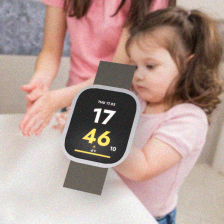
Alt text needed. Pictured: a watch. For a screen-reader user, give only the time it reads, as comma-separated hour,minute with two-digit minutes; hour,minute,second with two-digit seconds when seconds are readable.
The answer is 17,46
